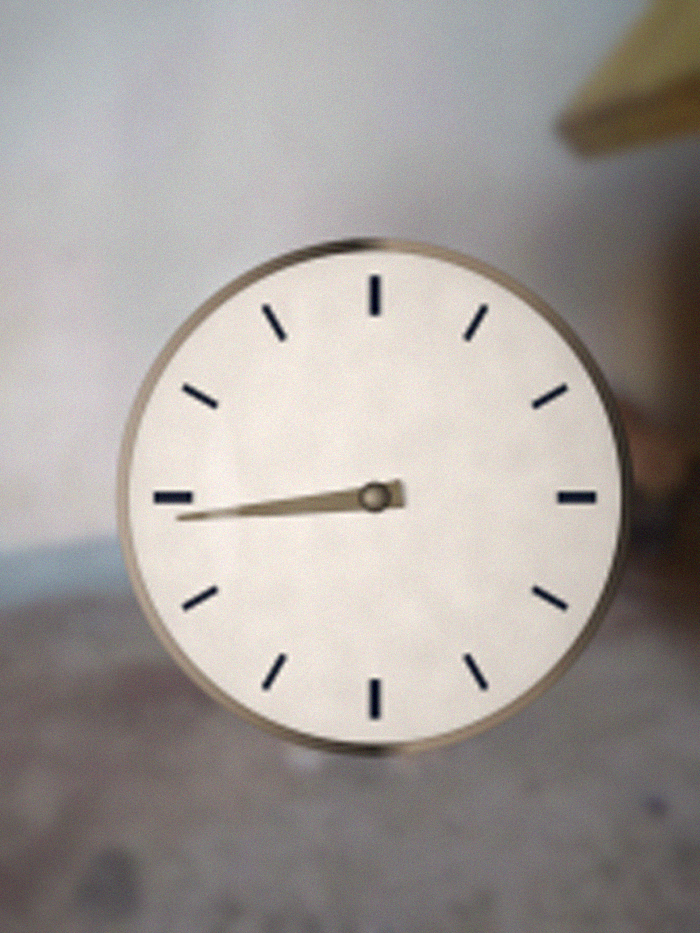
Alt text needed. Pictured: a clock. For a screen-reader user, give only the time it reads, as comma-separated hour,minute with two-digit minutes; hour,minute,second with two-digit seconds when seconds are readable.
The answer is 8,44
